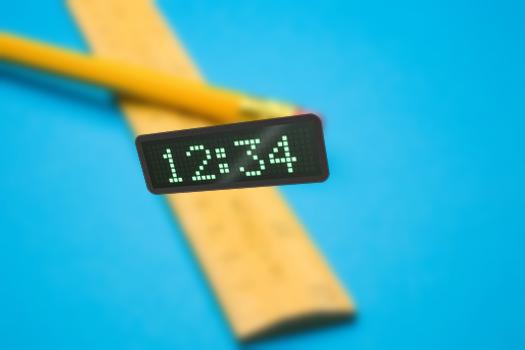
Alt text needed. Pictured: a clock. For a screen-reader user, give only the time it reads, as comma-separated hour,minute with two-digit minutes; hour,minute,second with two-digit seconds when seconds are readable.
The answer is 12,34
